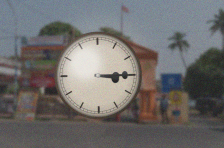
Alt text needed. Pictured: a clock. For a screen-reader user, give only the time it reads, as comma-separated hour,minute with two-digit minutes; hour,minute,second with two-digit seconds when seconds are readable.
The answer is 3,15
